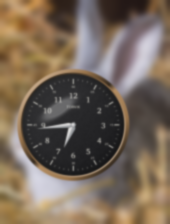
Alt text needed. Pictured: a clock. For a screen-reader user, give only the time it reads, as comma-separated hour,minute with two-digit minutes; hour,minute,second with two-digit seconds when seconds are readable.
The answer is 6,44
